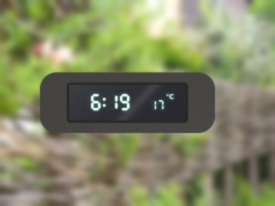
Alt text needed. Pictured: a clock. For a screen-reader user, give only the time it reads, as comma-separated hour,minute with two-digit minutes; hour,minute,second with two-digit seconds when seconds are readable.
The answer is 6,19
